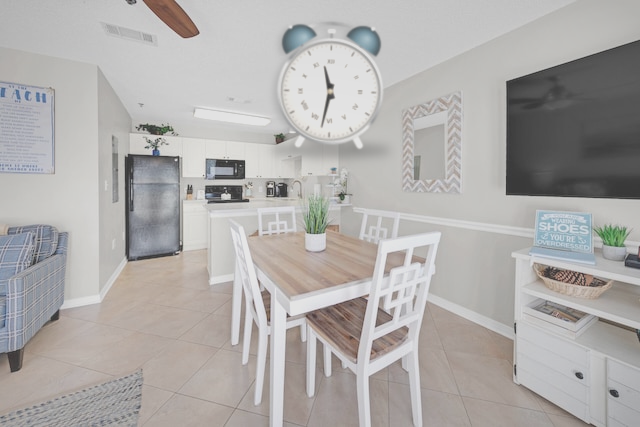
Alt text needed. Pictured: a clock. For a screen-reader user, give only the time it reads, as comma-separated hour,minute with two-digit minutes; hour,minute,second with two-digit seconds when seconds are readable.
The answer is 11,32
